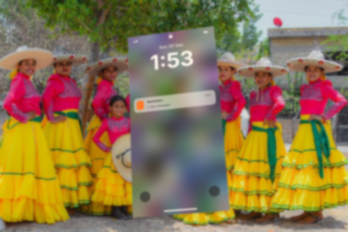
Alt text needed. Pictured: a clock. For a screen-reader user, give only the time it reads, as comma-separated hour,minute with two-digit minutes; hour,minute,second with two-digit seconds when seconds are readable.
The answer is 1,53
